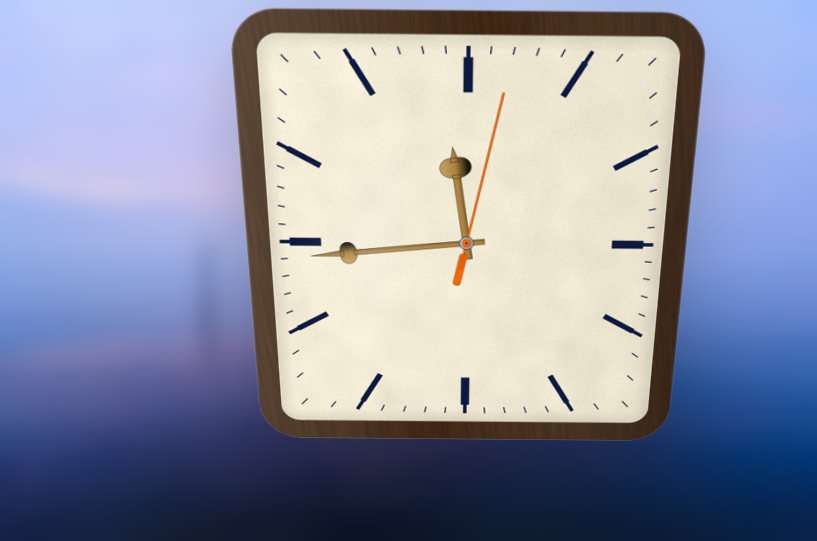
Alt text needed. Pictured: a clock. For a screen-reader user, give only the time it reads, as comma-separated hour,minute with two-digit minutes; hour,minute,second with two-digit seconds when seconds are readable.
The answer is 11,44,02
